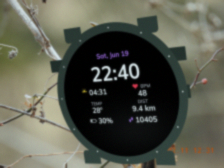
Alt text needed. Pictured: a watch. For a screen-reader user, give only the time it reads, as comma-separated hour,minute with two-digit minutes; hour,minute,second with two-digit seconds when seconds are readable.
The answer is 22,40
